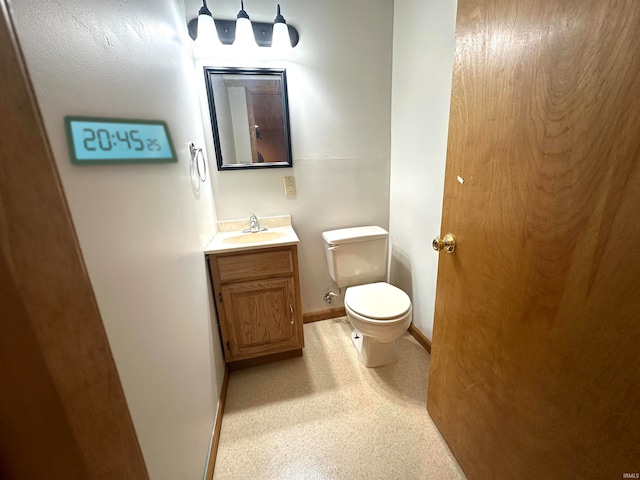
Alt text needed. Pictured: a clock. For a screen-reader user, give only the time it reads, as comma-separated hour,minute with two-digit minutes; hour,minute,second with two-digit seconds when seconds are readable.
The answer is 20,45,25
